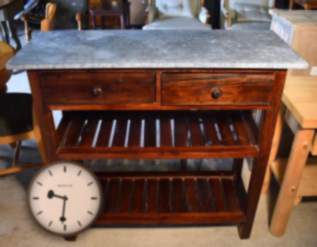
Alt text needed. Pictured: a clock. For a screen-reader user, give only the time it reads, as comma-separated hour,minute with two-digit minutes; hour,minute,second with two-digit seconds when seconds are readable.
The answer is 9,31
